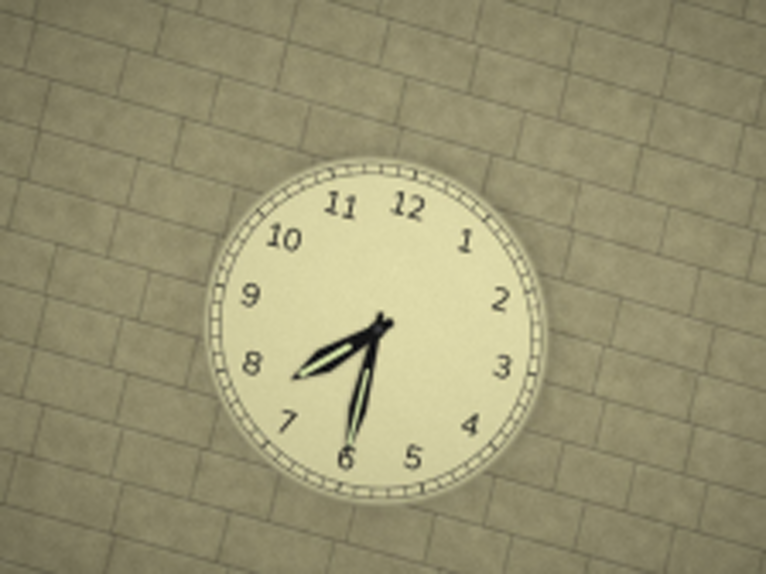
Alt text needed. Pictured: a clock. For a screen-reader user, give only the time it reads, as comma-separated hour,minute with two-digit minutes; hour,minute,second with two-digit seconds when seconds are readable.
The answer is 7,30
